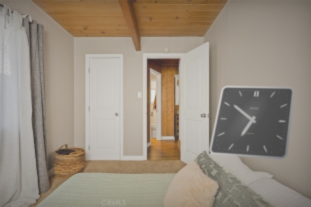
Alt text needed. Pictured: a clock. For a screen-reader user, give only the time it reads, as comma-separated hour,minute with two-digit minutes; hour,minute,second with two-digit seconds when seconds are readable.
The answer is 6,51
